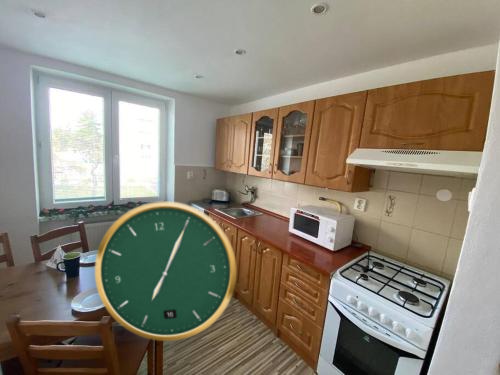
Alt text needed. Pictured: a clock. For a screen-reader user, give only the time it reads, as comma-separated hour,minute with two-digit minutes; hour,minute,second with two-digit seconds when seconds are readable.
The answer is 7,05
